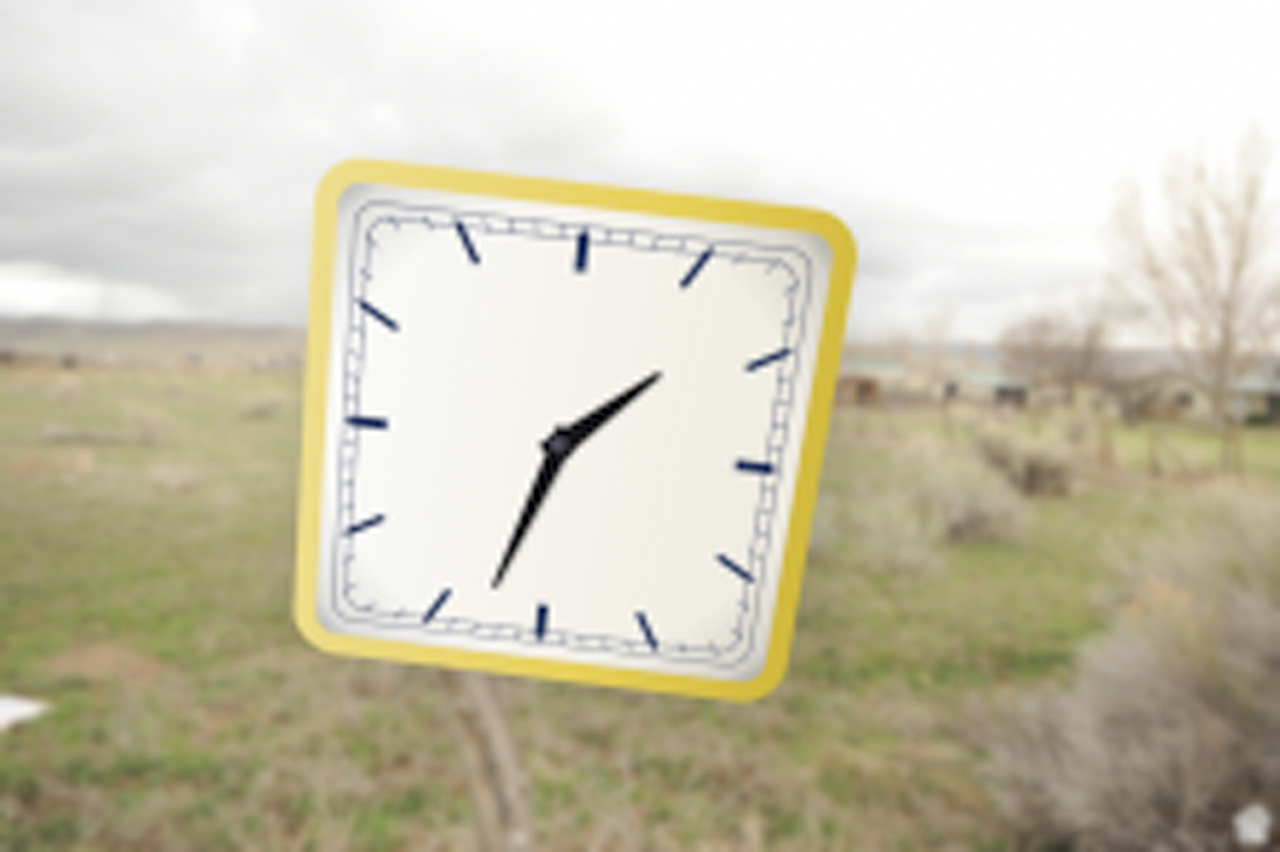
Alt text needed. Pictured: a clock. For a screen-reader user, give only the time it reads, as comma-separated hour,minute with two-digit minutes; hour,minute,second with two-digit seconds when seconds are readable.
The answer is 1,33
